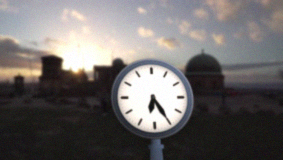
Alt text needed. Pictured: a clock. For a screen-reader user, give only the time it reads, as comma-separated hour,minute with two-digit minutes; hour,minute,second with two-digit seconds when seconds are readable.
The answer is 6,25
